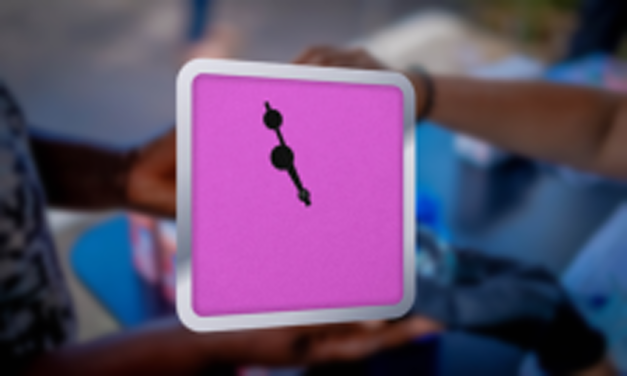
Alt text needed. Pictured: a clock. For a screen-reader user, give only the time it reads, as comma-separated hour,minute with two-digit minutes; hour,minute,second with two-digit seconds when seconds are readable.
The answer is 10,56
